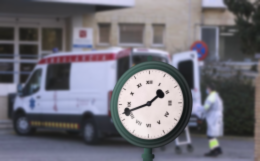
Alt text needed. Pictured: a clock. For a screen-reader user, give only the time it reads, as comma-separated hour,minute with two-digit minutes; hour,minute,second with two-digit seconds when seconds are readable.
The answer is 1,42
